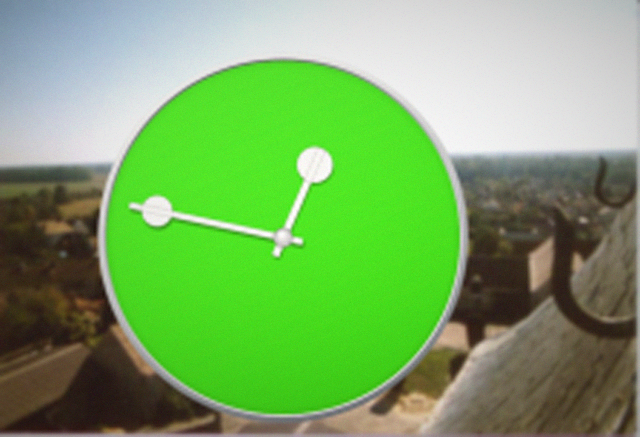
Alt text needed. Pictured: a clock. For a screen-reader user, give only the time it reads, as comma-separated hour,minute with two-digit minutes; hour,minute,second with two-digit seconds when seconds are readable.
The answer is 12,47
